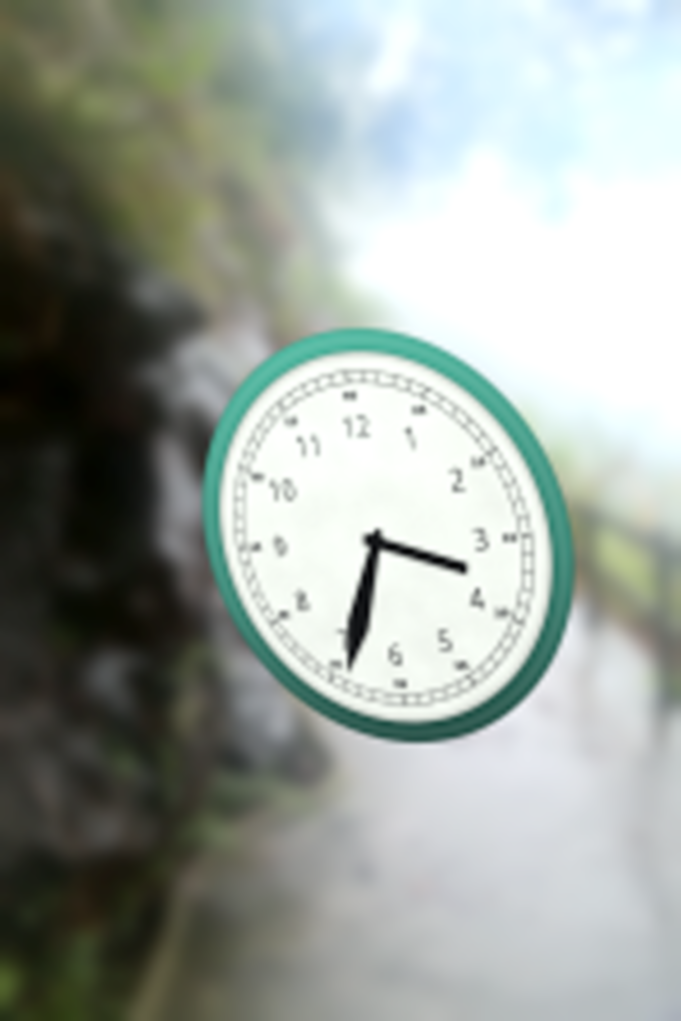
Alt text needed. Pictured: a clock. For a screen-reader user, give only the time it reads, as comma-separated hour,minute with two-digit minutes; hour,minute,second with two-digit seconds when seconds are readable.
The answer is 3,34
